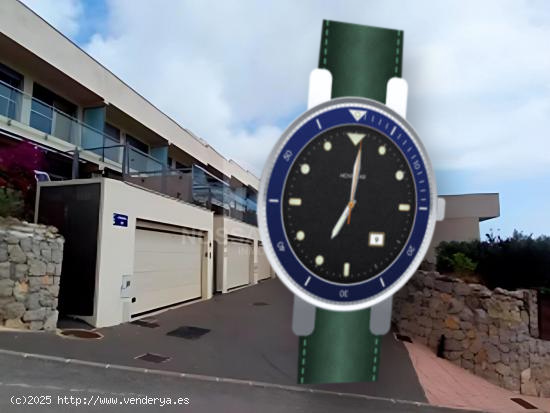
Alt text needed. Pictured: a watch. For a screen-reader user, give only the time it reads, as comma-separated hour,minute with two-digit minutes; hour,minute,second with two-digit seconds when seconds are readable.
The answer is 7,01,01
